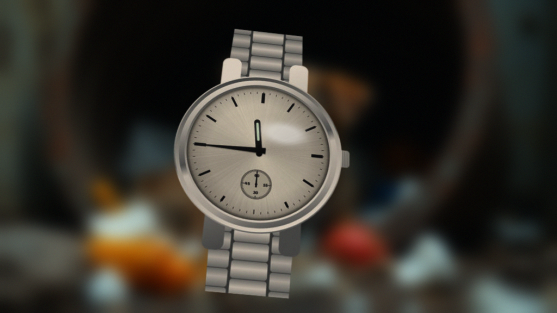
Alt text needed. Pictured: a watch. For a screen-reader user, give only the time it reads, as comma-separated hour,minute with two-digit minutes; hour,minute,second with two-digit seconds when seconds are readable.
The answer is 11,45
